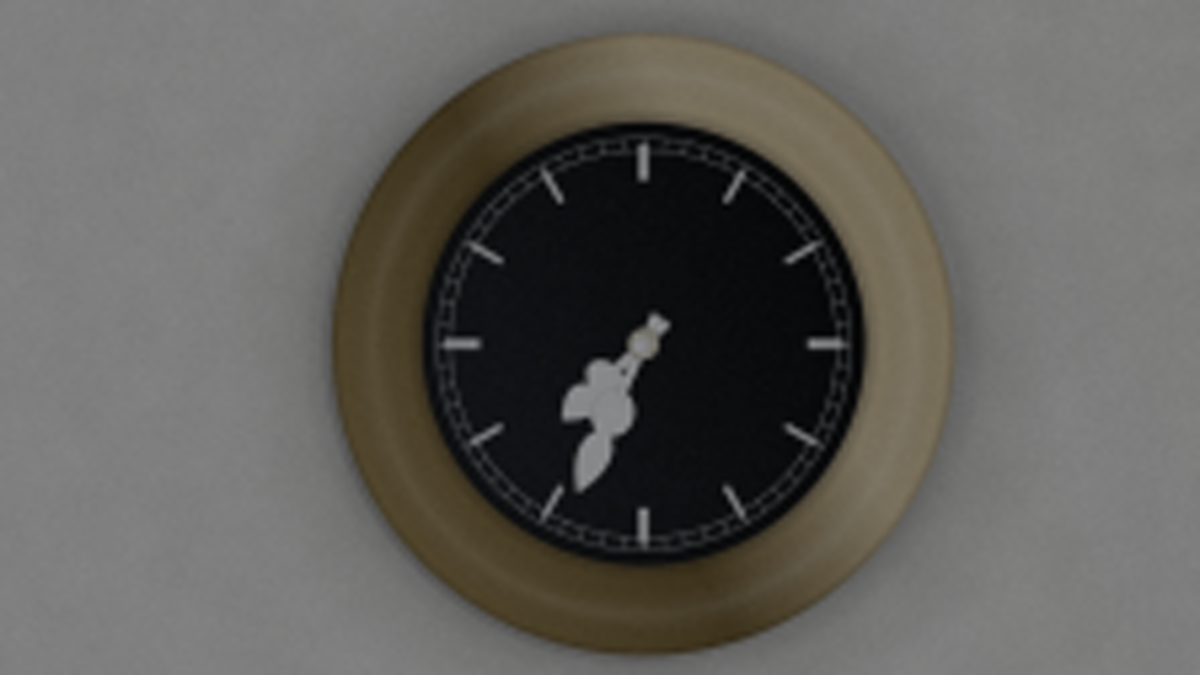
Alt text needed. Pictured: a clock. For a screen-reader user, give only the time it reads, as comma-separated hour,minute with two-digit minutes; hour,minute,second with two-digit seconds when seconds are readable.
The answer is 7,34
